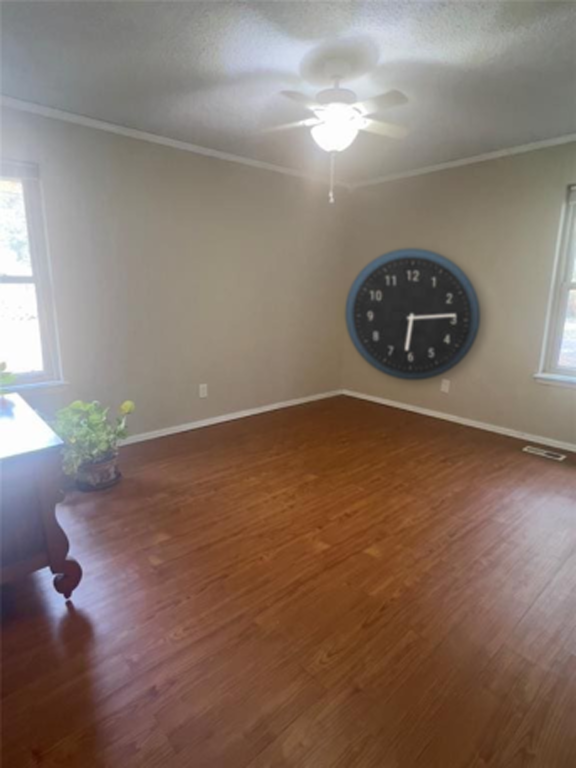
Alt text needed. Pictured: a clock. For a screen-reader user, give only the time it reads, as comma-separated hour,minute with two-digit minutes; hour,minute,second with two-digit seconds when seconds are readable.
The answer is 6,14
